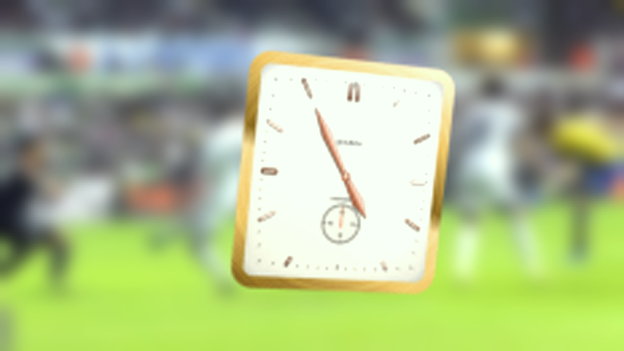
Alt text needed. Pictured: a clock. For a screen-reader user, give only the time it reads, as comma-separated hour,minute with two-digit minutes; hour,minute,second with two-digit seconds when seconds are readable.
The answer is 4,55
